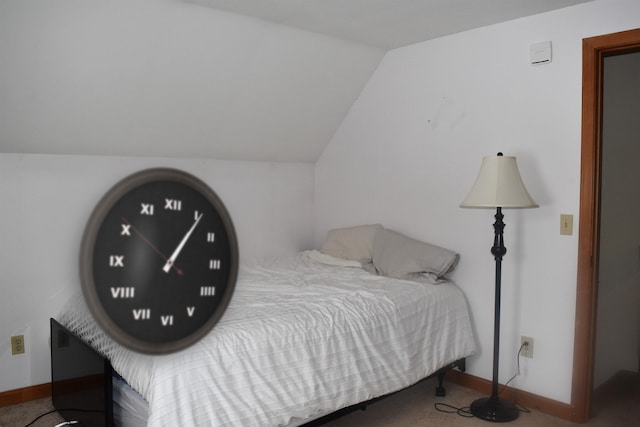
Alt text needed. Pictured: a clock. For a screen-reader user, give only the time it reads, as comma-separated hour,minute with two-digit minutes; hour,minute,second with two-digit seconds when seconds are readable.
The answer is 1,05,51
